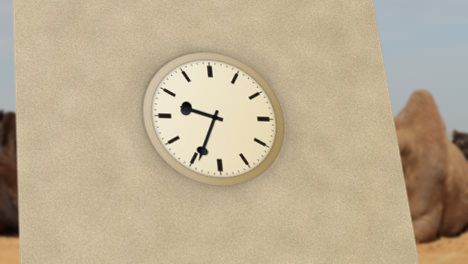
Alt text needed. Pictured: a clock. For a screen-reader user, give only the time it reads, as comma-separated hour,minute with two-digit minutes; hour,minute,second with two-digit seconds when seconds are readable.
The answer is 9,34
